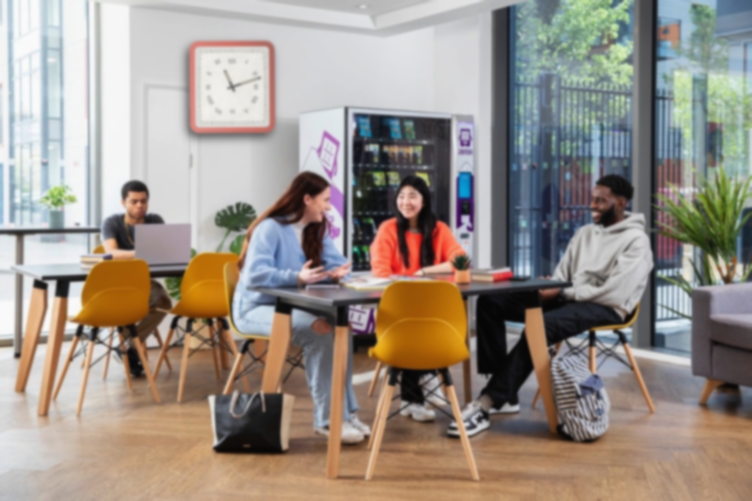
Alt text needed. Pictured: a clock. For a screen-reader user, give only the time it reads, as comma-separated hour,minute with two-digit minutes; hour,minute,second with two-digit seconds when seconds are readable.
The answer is 11,12
